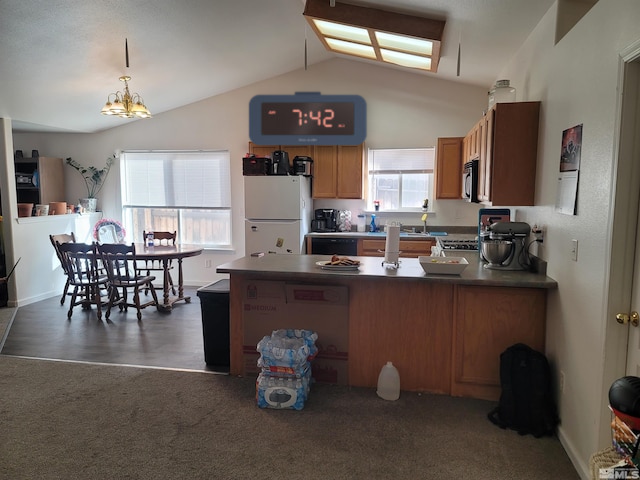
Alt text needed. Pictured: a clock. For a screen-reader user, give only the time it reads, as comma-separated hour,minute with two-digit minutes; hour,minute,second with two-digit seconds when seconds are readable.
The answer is 7,42
